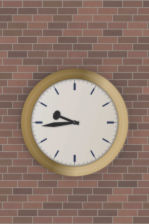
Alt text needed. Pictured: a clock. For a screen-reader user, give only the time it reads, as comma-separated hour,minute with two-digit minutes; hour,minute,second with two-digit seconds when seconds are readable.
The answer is 9,44
